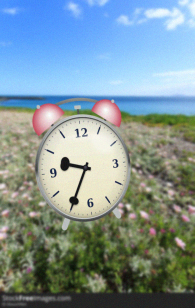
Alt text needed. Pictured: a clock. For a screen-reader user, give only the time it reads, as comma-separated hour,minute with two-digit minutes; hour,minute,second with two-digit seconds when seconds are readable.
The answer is 9,35
